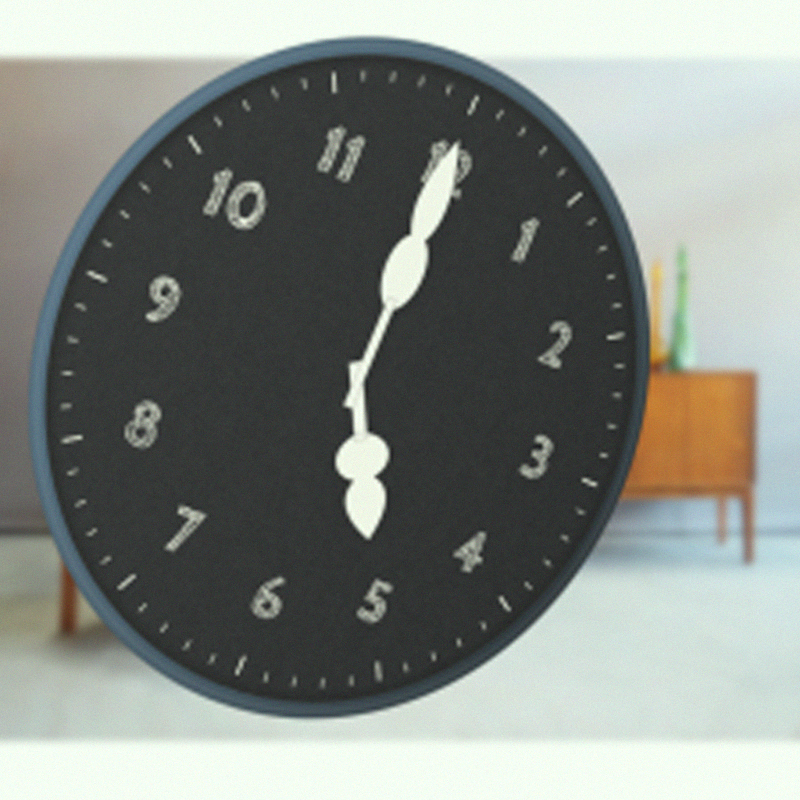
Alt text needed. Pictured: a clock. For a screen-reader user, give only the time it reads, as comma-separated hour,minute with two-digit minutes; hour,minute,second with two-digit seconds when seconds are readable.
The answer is 5,00
